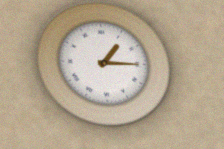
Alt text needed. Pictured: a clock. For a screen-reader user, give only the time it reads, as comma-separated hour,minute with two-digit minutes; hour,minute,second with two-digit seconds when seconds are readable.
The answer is 1,15
